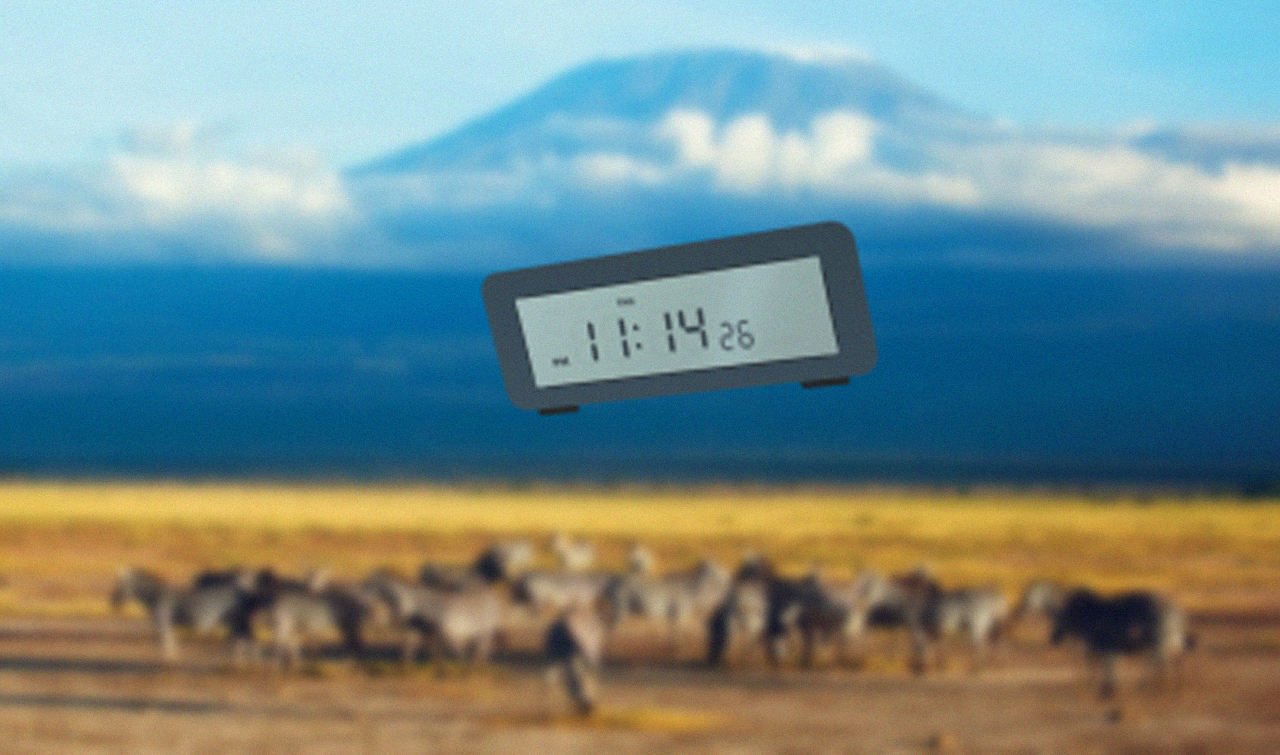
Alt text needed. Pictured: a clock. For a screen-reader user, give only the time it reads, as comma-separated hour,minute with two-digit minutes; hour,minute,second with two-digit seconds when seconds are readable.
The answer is 11,14,26
